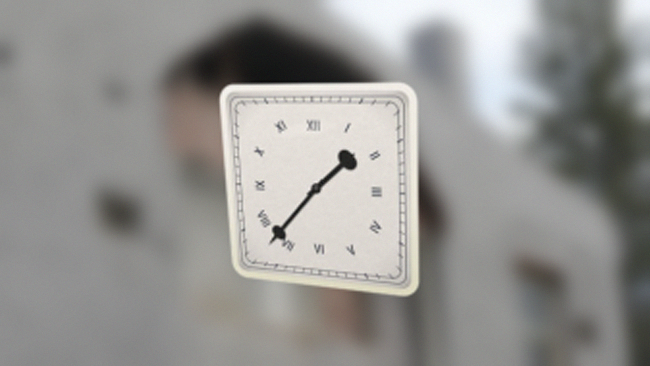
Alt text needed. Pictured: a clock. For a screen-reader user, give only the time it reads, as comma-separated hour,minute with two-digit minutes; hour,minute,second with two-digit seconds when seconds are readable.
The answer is 1,37
